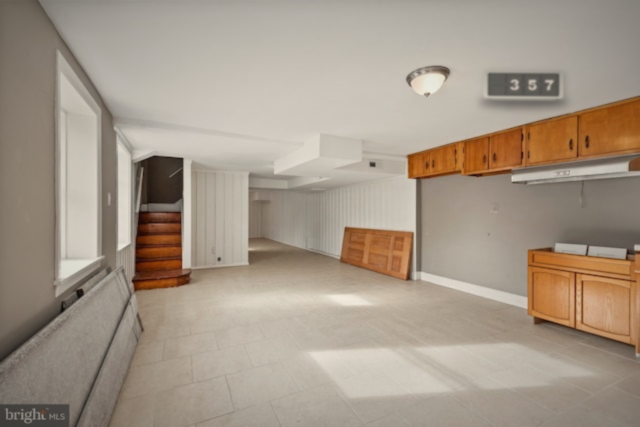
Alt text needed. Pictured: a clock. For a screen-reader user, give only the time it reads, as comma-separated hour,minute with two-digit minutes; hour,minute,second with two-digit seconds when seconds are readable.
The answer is 3,57
